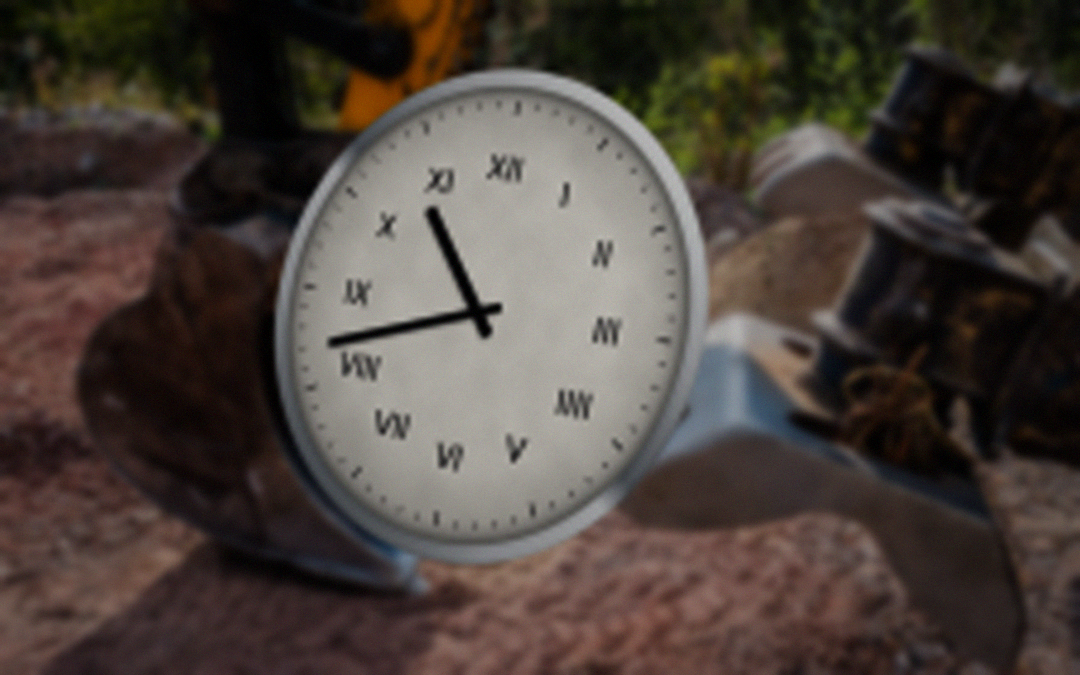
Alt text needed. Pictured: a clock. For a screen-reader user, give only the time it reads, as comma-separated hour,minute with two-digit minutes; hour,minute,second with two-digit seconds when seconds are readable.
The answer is 10,42
